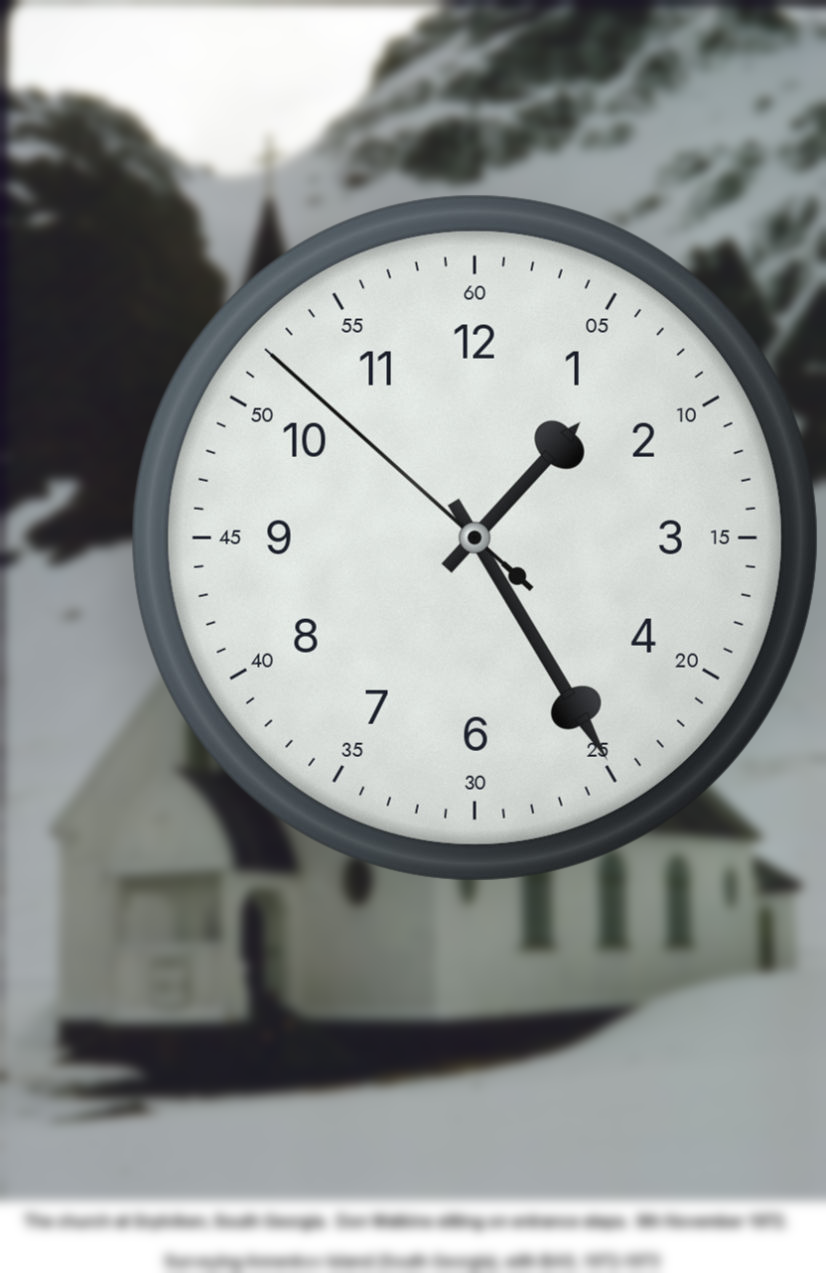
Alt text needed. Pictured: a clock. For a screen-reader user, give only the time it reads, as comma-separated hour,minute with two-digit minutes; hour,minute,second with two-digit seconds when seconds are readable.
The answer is 1,24,52
